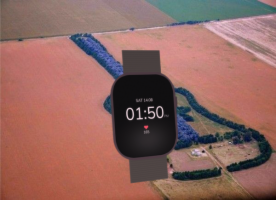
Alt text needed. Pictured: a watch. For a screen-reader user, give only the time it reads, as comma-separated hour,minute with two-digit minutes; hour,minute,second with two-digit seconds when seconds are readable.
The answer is 1,50
